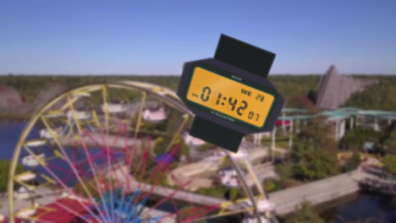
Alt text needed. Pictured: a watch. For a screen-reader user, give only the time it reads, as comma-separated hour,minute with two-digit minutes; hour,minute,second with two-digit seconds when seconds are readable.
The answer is 1,42
